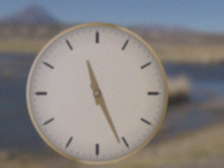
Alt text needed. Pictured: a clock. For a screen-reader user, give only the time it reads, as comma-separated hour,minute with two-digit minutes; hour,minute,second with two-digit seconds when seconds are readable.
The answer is 11,26
